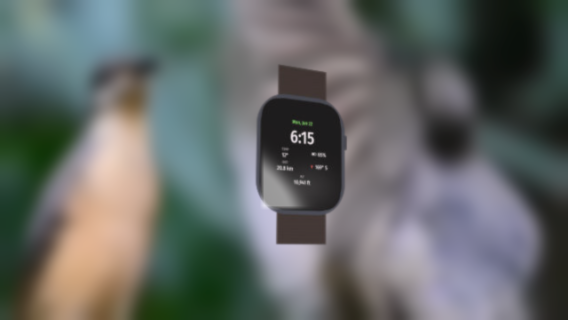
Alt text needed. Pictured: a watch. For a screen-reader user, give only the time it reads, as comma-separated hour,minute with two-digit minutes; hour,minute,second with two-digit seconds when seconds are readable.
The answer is 6,15
